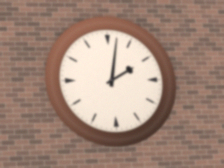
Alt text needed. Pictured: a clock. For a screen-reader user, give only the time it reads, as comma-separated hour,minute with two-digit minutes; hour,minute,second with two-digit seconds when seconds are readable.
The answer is 2,02
